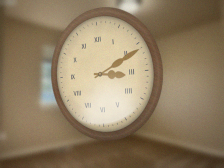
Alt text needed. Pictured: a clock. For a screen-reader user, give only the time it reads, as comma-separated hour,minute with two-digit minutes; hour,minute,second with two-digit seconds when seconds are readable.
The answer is 3,11
